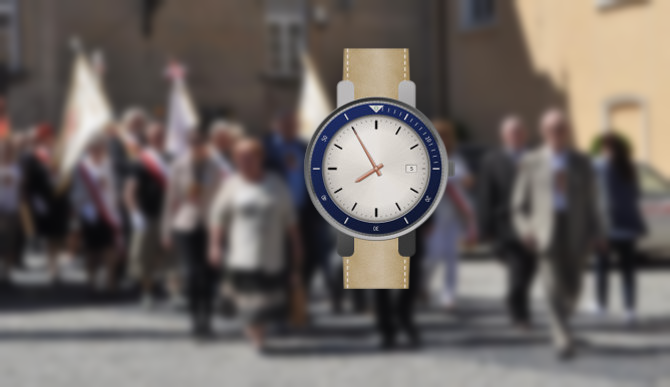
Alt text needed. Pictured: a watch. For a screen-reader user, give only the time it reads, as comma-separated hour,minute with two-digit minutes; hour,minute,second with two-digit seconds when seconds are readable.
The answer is 7,55
